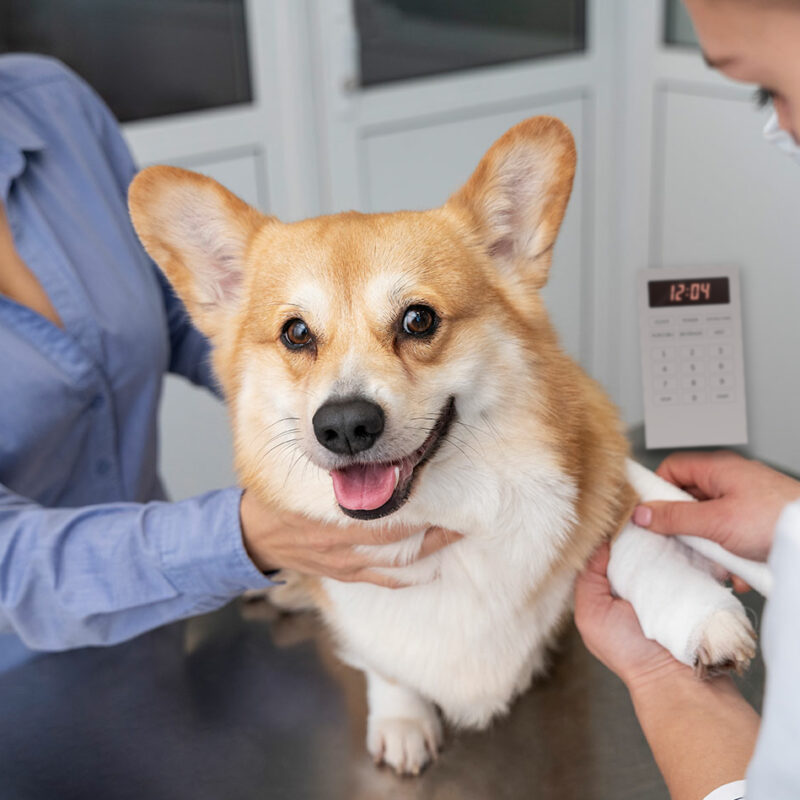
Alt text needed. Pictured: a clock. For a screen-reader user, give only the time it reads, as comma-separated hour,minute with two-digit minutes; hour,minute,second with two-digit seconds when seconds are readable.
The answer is 12,04
